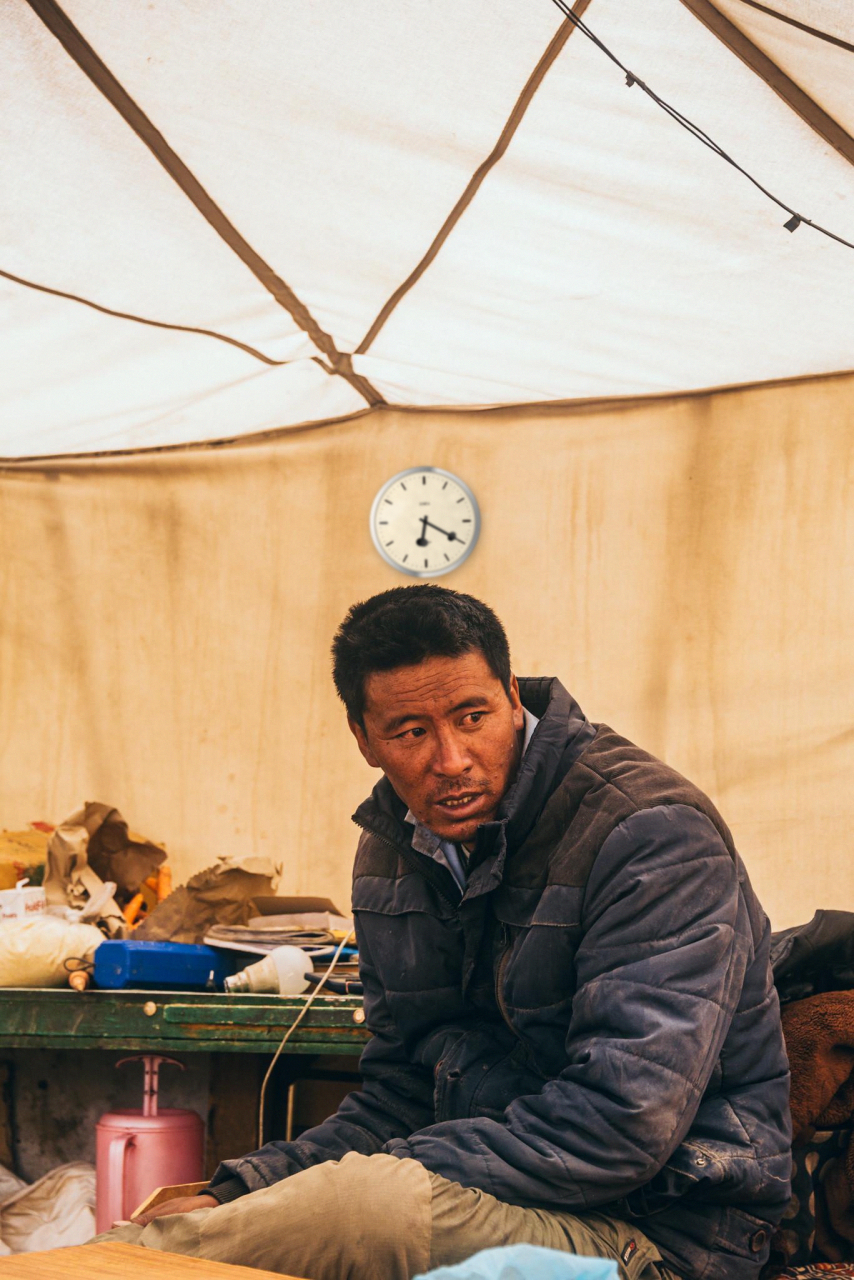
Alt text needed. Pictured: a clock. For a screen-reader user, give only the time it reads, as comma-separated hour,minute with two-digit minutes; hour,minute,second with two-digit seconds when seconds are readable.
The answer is 6,20
